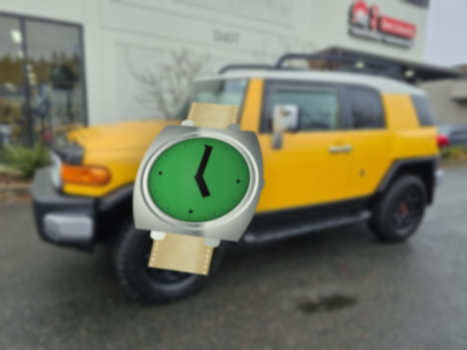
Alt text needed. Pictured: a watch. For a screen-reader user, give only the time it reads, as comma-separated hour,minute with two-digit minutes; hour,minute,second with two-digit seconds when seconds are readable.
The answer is 5,01
